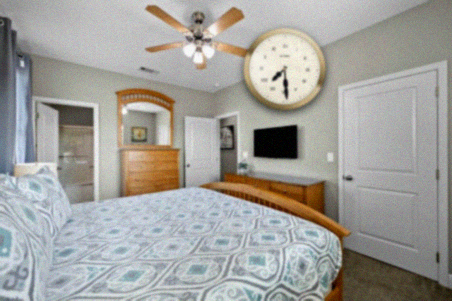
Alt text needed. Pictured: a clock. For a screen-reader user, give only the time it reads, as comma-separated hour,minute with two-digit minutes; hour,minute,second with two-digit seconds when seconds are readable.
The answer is 7,29
